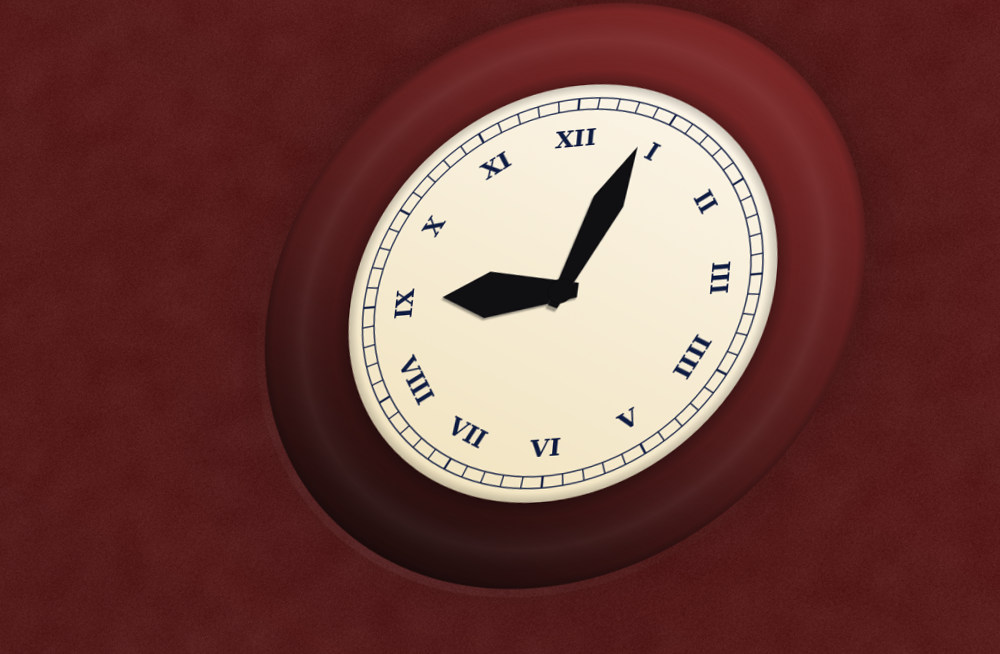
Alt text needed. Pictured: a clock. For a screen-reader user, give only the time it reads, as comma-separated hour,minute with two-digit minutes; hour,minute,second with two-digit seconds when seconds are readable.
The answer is 9,04
